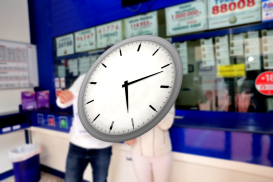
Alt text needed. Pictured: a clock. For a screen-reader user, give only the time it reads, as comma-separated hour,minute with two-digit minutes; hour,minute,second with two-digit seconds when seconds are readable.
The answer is 5,11
